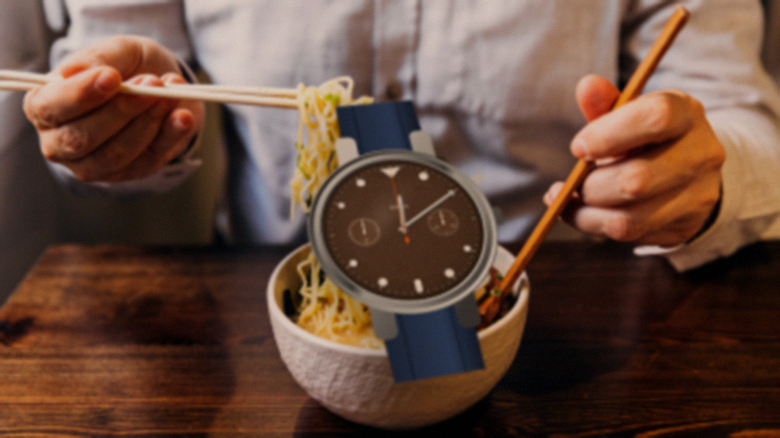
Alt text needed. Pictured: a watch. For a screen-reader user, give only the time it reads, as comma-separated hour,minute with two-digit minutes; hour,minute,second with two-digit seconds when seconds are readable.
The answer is 12,10
